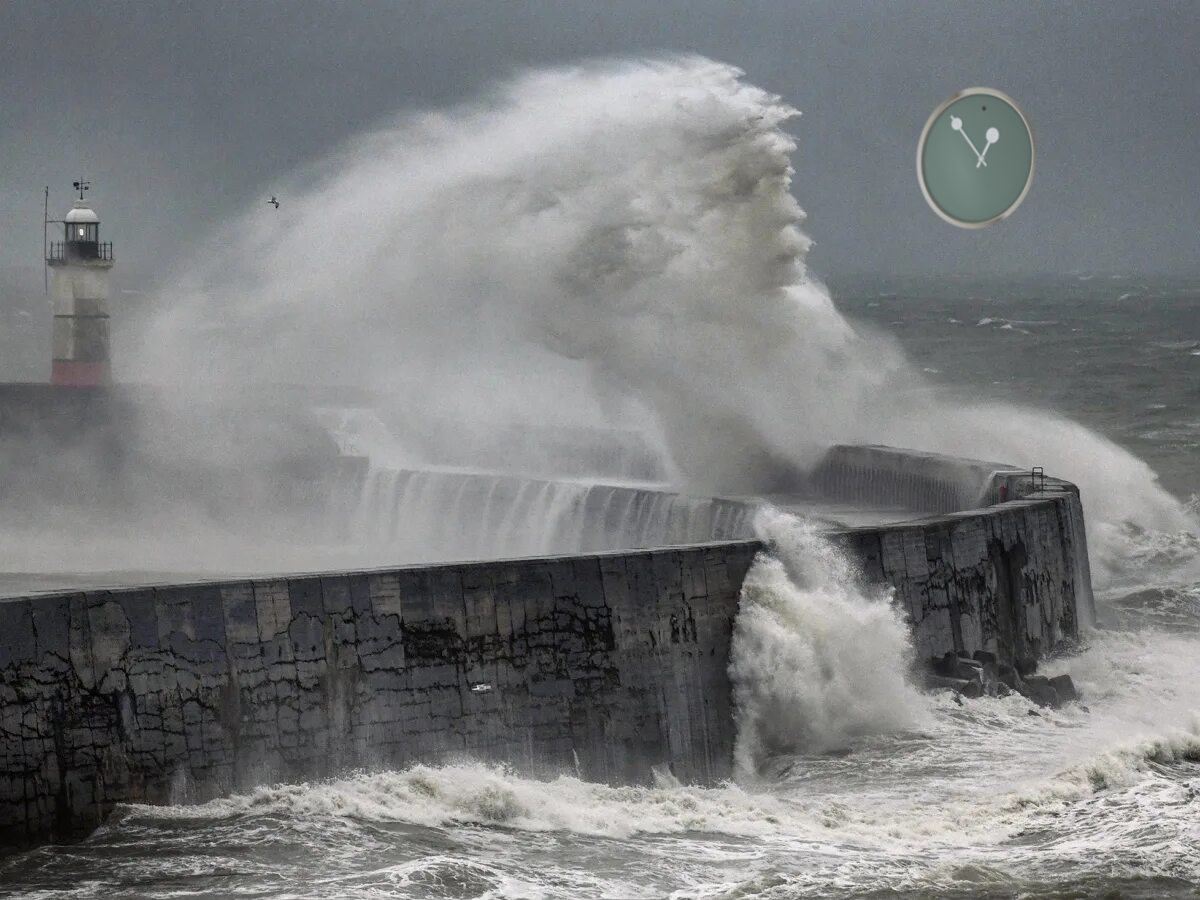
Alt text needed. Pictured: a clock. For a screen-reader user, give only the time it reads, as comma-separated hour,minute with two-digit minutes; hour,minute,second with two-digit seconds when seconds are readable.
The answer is 12,53
